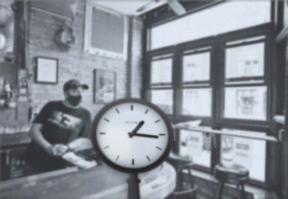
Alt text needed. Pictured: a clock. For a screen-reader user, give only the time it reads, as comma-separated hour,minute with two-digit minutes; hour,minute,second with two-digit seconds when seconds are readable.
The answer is 1,16
